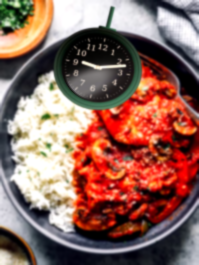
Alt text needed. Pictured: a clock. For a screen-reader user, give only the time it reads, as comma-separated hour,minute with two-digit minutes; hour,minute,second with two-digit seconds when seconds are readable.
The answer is 9,12
